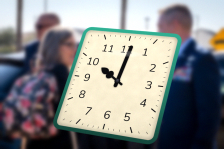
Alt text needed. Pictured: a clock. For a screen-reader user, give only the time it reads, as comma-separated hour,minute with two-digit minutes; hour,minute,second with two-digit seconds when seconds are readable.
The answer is 10,01
